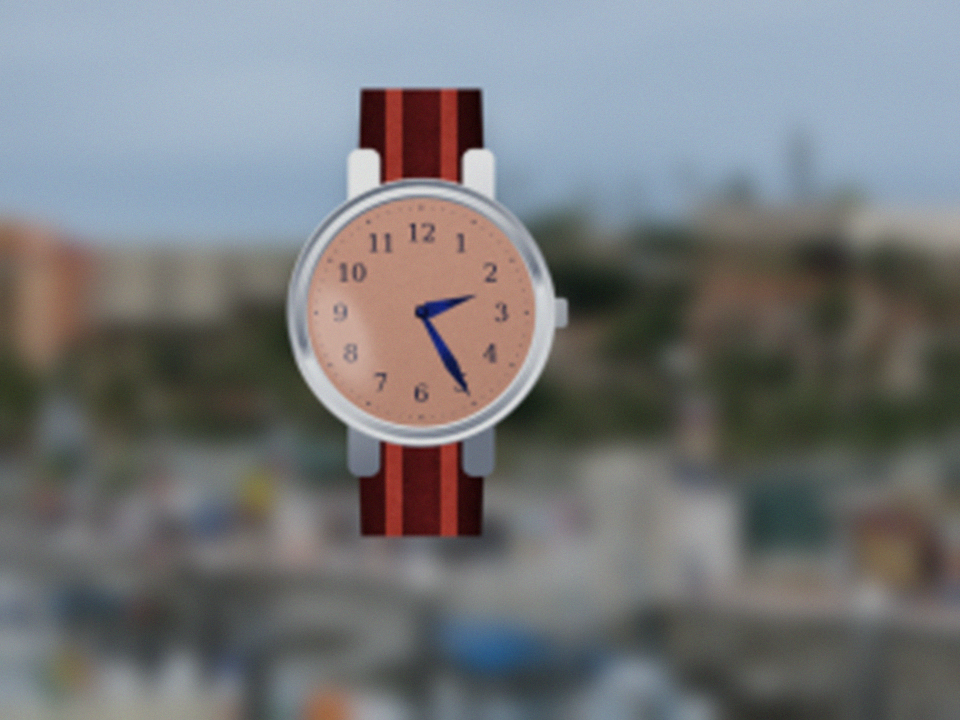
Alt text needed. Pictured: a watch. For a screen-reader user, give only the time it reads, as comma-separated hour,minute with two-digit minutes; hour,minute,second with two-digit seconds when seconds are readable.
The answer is 2,25
